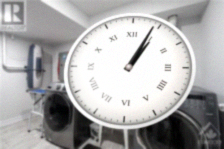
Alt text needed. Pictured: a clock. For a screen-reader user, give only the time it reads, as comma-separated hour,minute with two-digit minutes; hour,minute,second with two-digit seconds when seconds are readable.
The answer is 1,04
